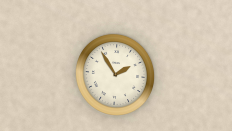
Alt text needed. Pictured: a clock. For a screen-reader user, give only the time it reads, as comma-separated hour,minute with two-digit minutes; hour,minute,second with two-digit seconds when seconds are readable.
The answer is 1,54
